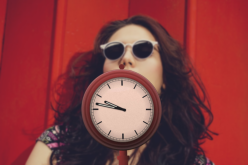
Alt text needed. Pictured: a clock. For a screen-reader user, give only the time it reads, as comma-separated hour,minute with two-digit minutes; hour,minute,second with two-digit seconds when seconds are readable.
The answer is 9,47
